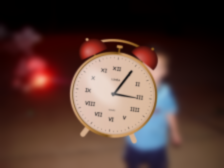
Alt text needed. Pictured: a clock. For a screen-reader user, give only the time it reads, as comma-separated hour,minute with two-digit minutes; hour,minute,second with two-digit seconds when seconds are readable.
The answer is 3,05
